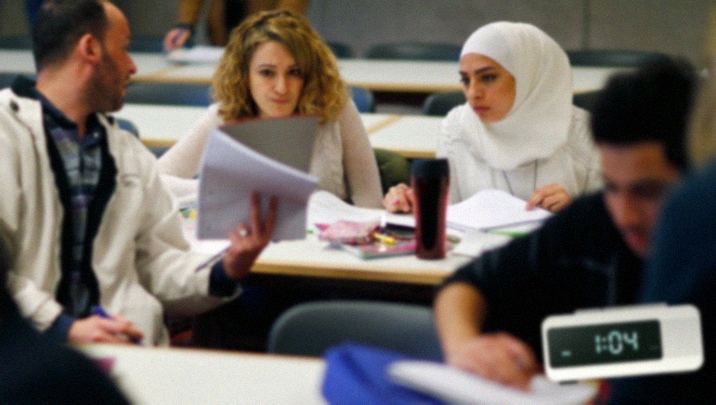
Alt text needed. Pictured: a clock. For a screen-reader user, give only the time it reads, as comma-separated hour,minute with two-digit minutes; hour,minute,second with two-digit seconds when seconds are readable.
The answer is 1,04
